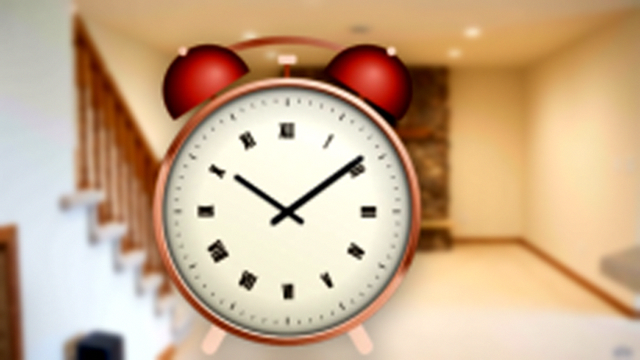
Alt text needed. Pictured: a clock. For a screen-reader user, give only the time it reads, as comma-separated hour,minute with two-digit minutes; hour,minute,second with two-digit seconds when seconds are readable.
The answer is 10,09
